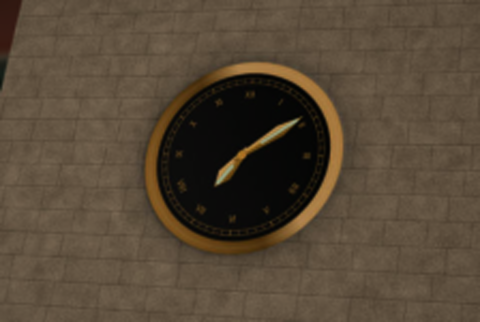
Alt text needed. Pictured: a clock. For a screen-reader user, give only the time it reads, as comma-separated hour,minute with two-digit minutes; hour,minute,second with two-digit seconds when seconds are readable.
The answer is 7,09
